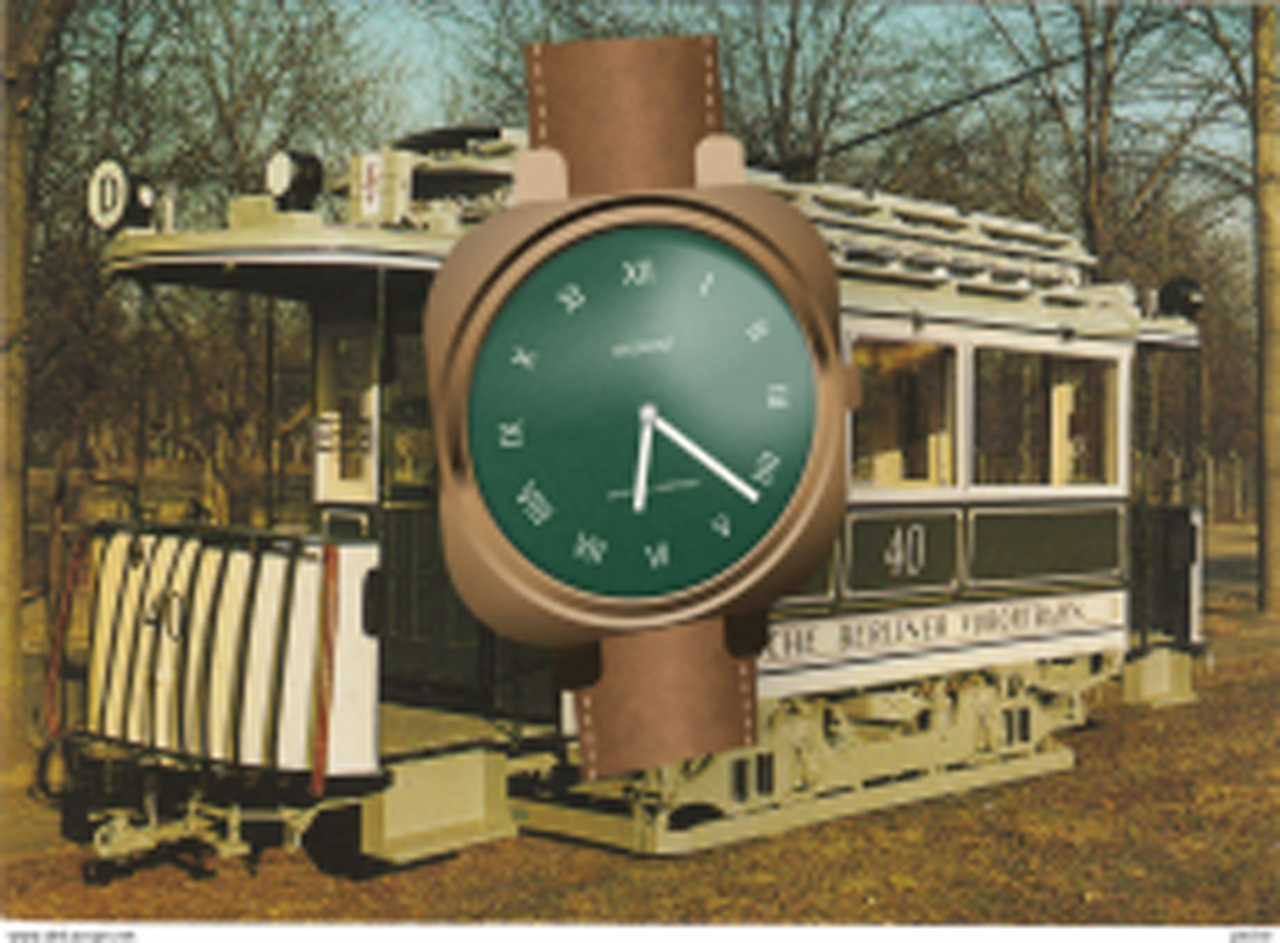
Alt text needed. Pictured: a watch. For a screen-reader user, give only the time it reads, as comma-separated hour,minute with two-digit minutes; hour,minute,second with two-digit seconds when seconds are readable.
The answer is 6,22
